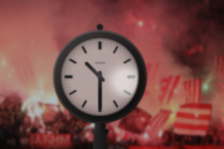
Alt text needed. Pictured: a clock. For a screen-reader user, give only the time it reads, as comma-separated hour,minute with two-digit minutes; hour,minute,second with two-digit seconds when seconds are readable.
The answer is 10,30
